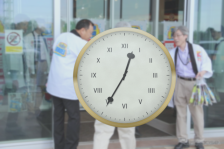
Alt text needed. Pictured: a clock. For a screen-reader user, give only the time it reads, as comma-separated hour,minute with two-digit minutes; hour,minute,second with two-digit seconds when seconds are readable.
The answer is 12,35
